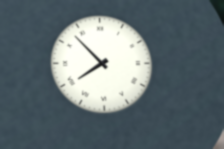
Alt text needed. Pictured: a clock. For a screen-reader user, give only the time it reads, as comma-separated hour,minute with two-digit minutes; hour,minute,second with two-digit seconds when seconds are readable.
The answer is 7,53
